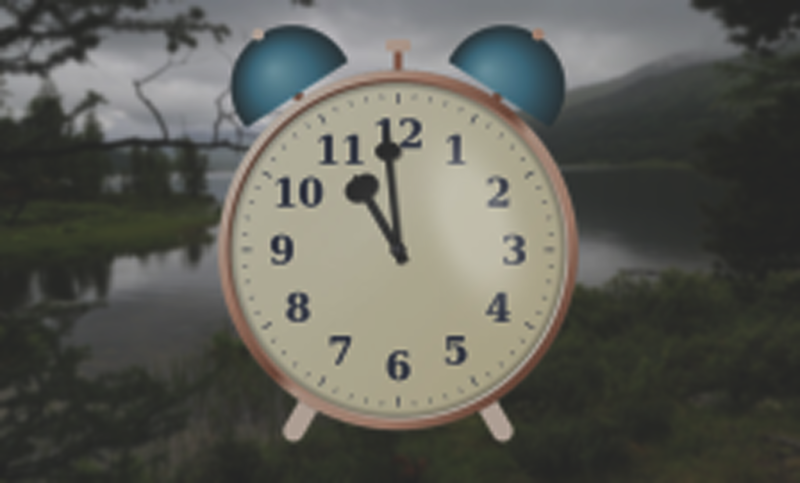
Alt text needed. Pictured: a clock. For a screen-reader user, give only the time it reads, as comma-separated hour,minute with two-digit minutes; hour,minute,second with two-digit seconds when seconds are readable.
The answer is 10,59
